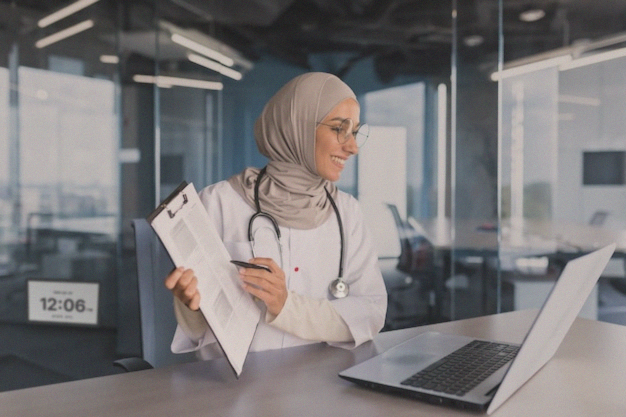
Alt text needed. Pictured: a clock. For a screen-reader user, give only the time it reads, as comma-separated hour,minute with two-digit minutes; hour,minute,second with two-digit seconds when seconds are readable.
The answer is 12,06
